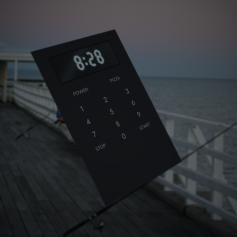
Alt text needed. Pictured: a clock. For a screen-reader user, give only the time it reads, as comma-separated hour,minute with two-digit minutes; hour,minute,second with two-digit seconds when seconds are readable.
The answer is 8,28
